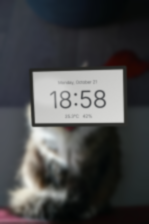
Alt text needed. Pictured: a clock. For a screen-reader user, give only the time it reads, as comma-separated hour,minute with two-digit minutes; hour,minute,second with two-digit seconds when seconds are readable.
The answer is 18,58
